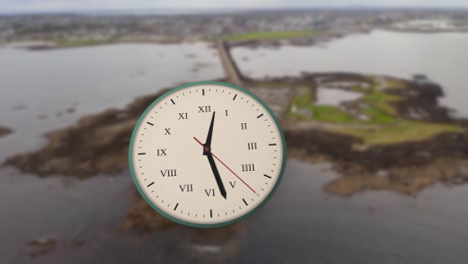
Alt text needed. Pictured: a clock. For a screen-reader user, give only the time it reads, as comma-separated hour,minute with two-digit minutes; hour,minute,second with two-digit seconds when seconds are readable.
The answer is 12,27,23
